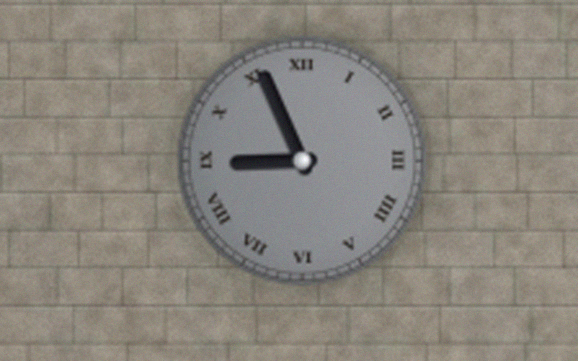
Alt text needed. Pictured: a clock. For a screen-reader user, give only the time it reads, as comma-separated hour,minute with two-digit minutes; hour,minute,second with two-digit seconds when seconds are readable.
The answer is 8,56
